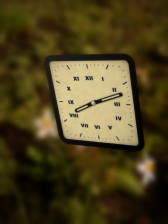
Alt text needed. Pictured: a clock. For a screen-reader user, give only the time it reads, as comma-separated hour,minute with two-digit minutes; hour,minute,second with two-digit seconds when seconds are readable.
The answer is 8,12
